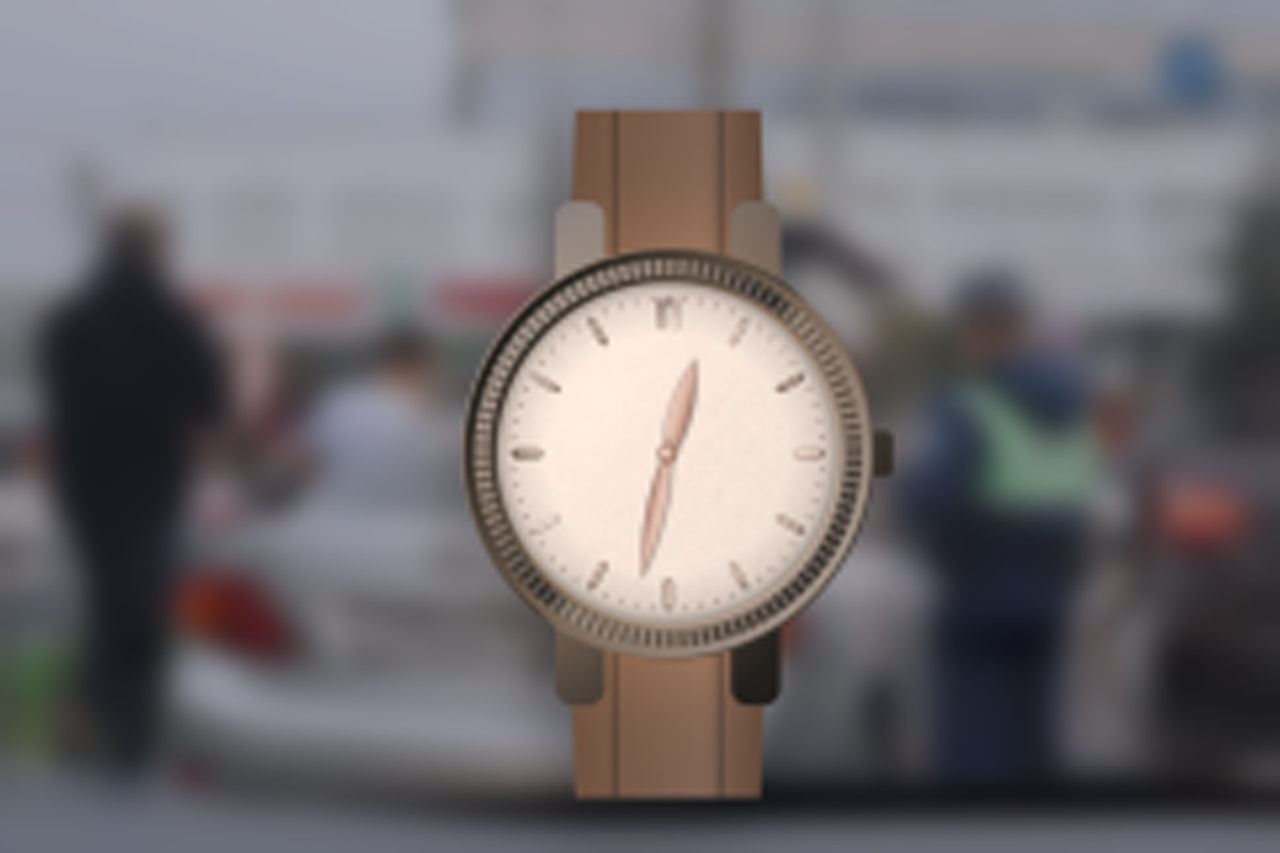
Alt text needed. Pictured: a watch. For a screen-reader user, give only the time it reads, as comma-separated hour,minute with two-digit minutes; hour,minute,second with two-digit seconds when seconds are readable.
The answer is 12,32
